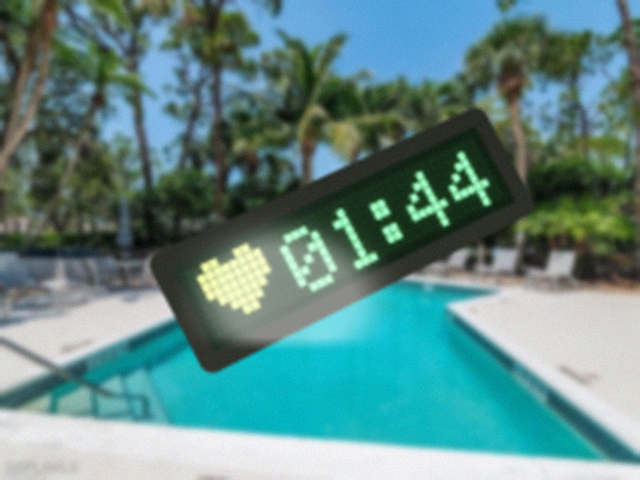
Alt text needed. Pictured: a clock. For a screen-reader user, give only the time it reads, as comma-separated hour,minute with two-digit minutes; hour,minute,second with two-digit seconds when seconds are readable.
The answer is 1,44
